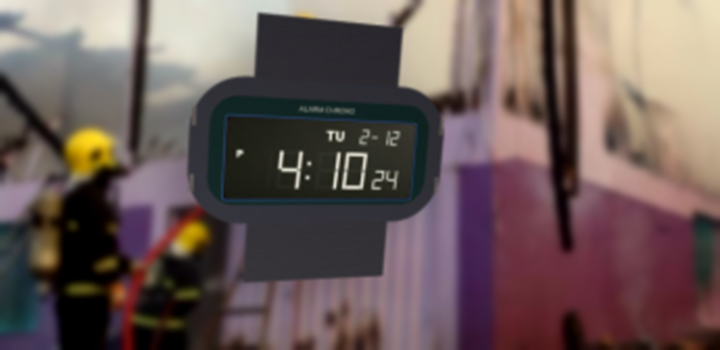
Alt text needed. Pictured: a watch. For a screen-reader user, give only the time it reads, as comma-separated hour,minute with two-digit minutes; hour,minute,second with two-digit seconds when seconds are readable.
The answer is 4,10,24
